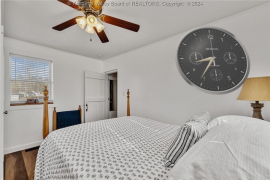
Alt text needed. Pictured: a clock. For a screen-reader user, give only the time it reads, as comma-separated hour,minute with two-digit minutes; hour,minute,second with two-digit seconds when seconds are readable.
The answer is 8,36
